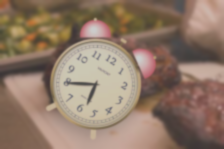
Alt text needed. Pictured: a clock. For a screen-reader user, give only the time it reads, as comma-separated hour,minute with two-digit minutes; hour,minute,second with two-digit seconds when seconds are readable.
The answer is 5,40
